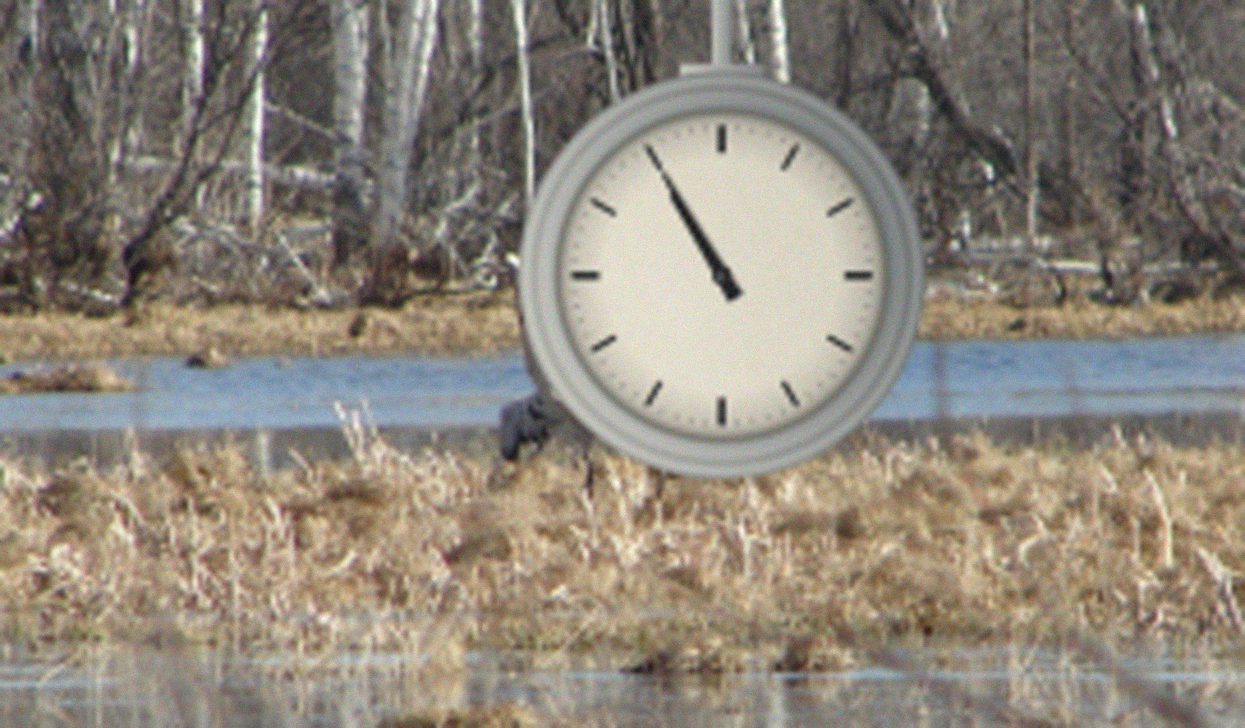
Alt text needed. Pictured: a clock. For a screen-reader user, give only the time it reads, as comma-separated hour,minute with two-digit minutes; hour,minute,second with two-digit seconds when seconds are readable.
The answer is 10,55
